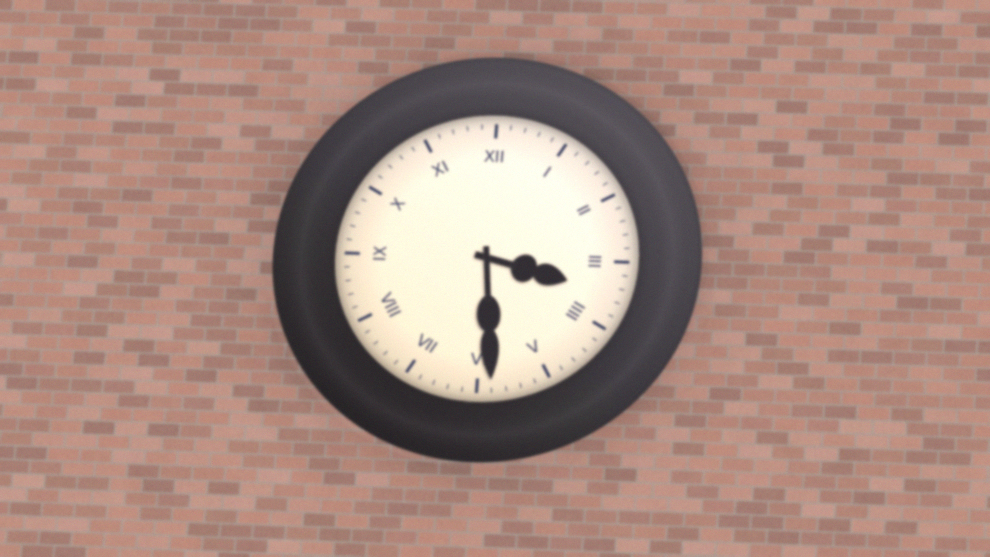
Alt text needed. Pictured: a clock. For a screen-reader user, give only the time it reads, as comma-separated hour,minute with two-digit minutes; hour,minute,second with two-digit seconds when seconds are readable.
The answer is 3,29
